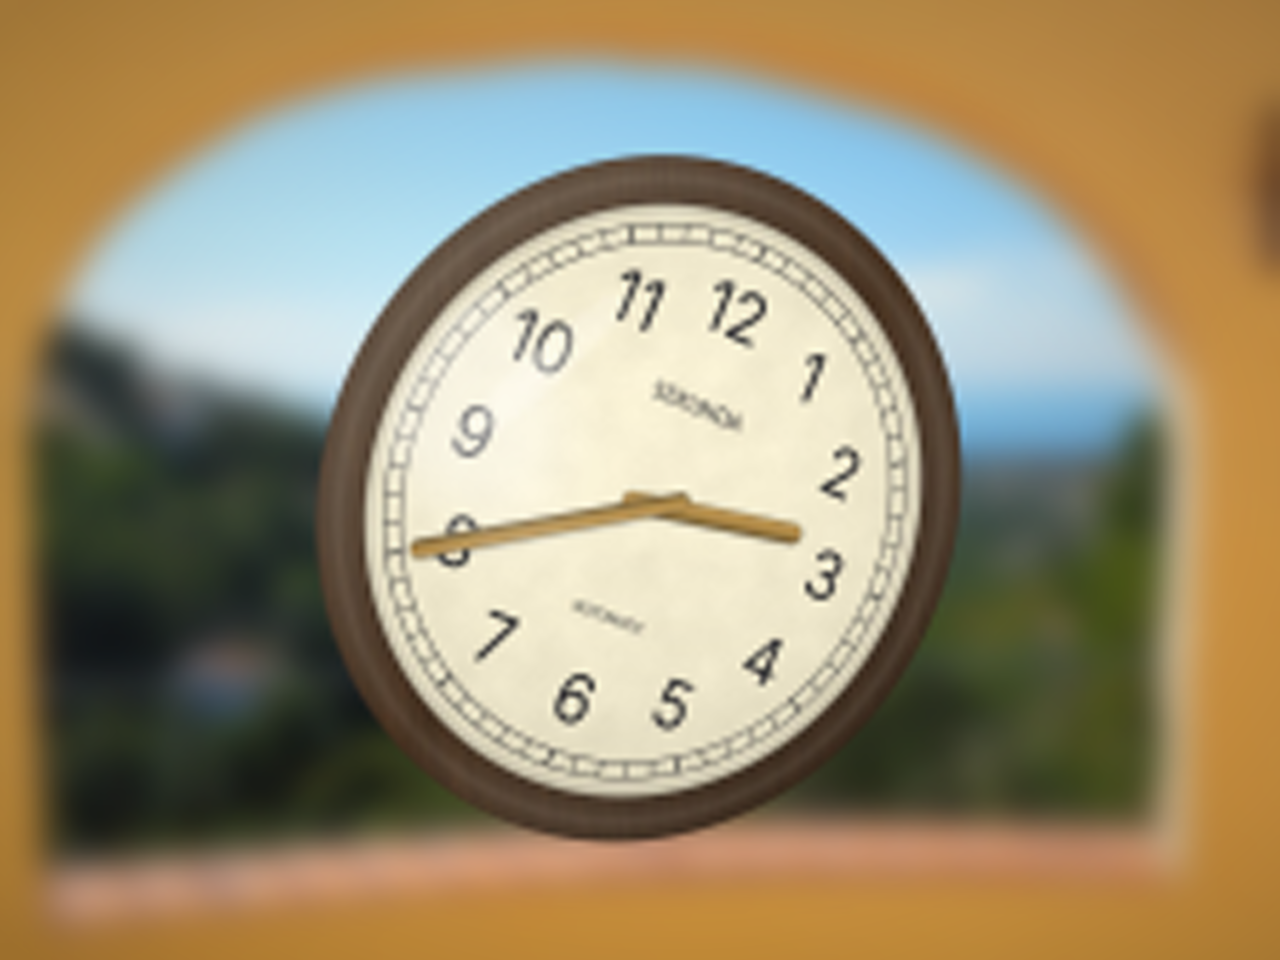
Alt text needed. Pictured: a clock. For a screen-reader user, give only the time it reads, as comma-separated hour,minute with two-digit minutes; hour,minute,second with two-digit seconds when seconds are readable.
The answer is 2,40
